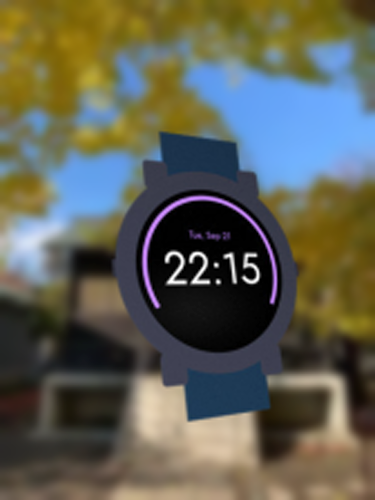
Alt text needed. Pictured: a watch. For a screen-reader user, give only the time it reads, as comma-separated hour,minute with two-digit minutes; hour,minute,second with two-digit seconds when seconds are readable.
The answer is 22,15
